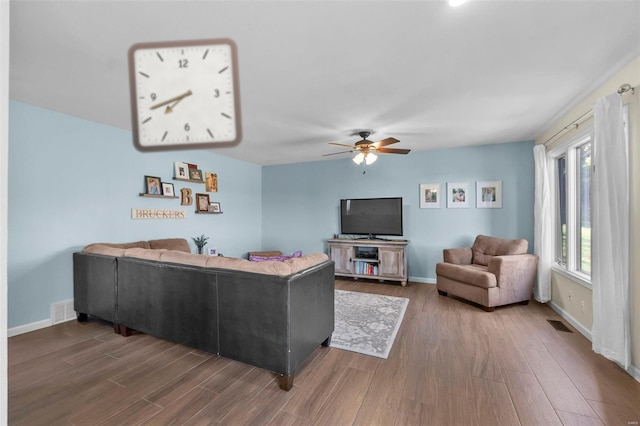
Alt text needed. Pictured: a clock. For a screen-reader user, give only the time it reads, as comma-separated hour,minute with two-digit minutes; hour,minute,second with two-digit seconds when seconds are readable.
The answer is 7,42
